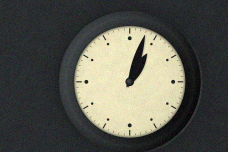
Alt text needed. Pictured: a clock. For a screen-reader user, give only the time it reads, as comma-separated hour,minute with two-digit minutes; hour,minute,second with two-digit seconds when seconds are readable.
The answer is 1,03
